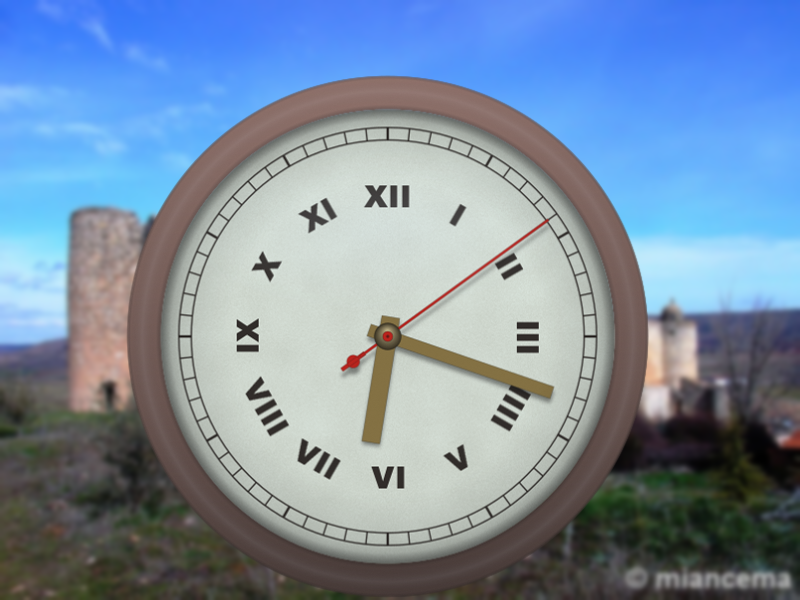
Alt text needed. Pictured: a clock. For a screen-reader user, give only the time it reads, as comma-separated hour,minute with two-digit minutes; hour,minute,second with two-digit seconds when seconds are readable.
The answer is 6,18,09
